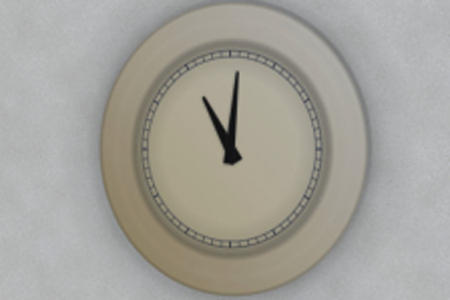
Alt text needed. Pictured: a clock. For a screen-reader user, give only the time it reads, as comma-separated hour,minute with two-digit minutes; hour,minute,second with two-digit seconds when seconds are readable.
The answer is 11,01
